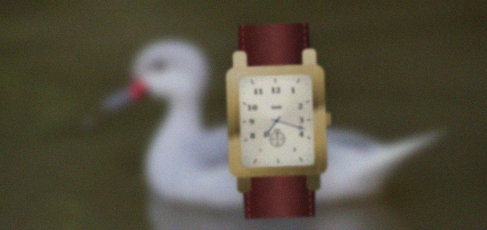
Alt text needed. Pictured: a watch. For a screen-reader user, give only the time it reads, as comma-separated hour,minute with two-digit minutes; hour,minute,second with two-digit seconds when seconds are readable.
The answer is 7,18
